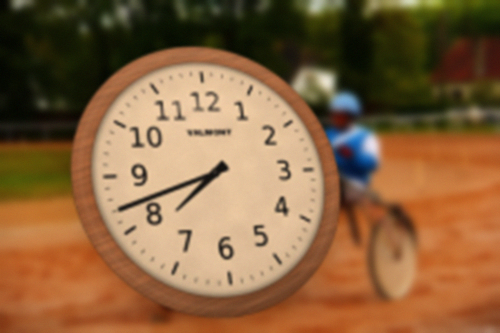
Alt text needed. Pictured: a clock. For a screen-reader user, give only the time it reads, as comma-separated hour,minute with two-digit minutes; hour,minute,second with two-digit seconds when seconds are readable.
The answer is 7,42
